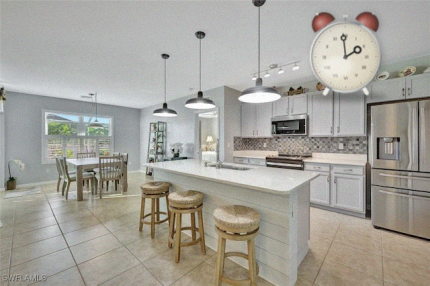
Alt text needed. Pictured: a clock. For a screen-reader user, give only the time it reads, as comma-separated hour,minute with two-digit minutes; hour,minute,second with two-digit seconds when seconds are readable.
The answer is 1,59
